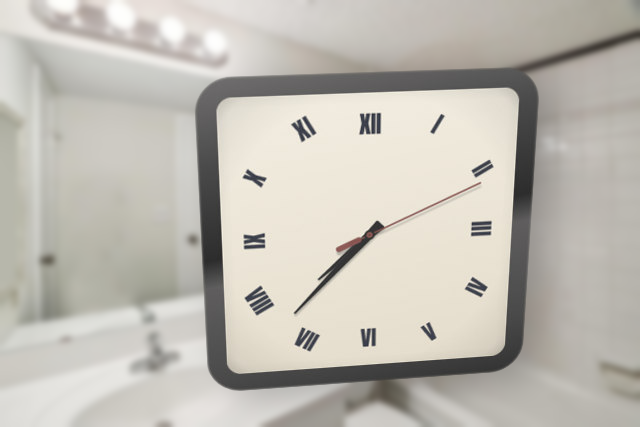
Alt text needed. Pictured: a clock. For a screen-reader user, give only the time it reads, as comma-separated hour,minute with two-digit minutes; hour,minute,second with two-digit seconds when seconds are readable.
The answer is 7,37,11
